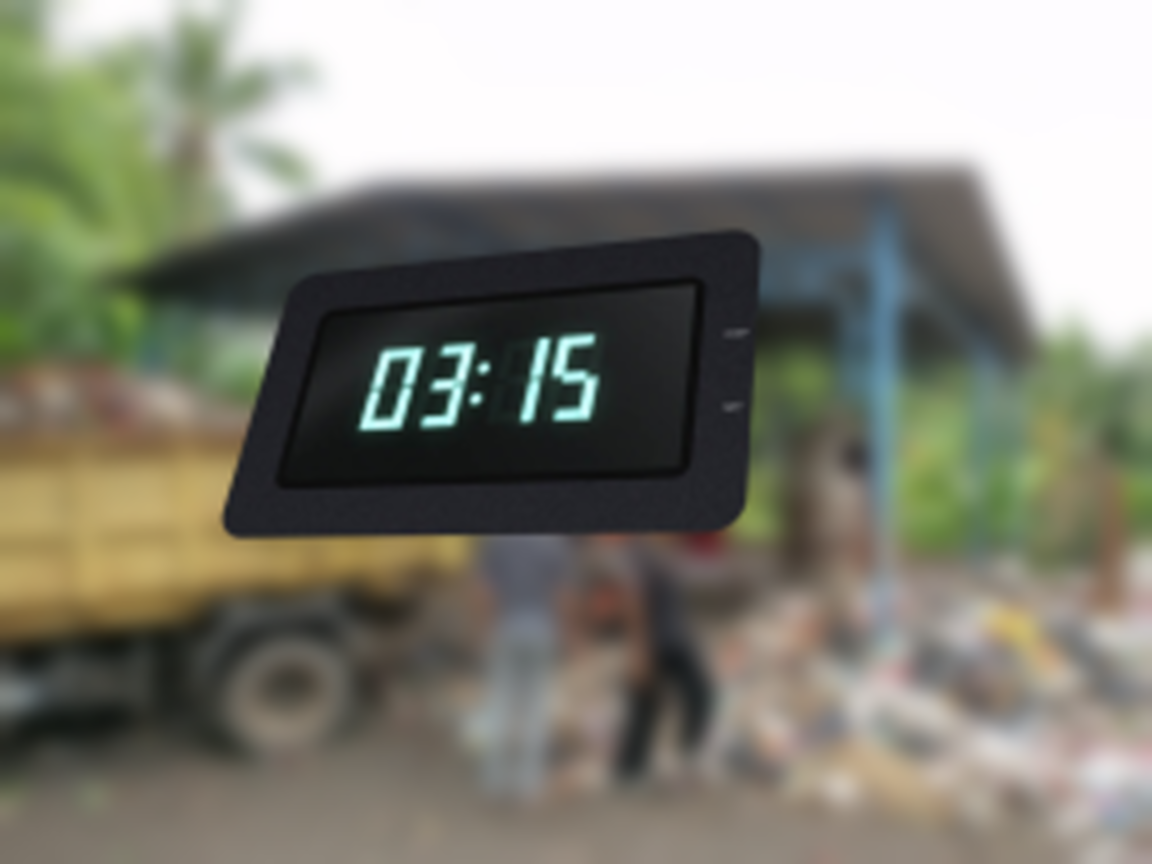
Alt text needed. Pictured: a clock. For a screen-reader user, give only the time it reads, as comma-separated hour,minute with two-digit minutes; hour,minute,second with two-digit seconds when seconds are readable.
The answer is 3,15
